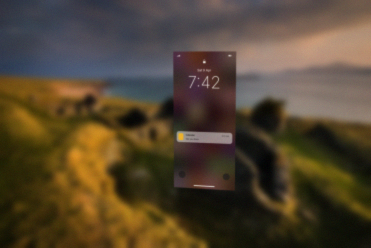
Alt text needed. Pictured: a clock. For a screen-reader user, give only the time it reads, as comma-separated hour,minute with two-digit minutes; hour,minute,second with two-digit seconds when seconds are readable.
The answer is 7,42
